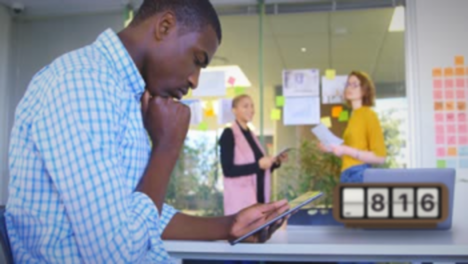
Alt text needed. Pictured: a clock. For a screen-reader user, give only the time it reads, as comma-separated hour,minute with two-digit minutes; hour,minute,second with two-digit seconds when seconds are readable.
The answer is 8,16
